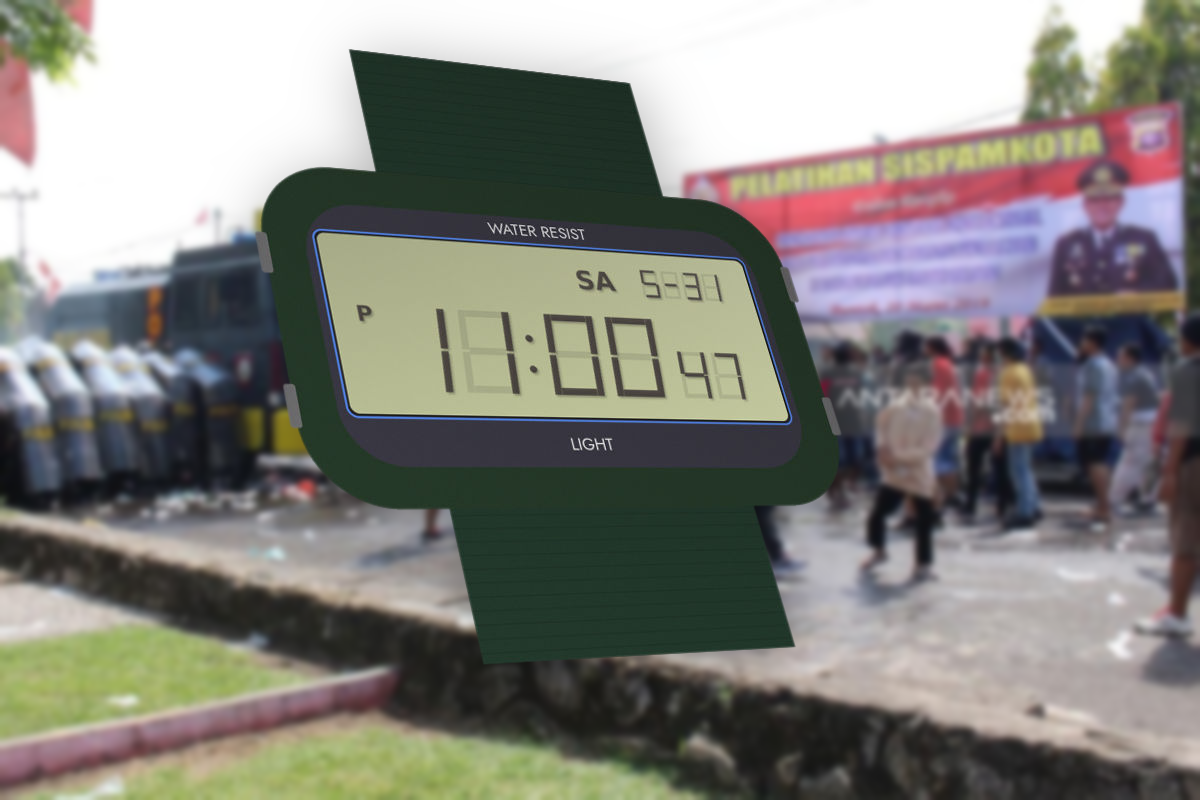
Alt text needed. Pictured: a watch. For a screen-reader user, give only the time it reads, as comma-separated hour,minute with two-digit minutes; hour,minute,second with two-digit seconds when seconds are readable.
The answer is 11,00,47
